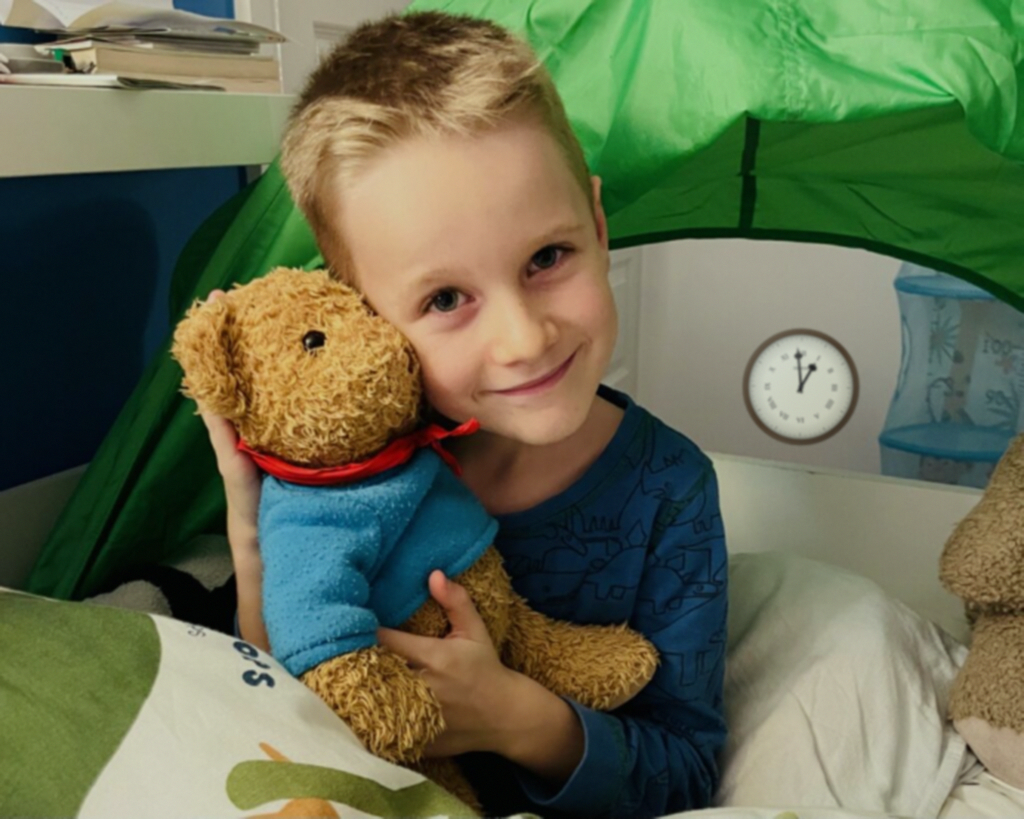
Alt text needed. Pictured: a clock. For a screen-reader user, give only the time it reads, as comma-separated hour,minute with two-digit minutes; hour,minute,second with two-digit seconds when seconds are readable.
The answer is 12,59
